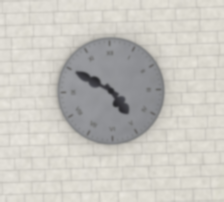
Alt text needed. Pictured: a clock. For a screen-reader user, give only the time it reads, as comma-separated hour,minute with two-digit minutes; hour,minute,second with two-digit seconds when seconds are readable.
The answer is 4,50
